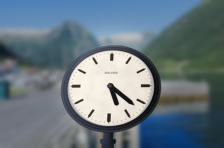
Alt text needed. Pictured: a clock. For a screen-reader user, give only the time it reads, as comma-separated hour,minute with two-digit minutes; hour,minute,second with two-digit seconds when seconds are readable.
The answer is 5,22
